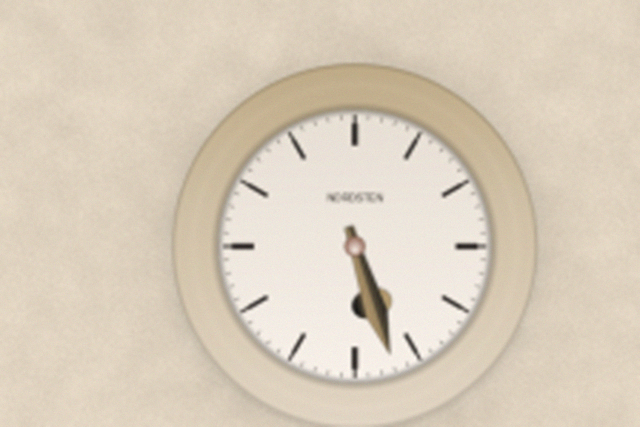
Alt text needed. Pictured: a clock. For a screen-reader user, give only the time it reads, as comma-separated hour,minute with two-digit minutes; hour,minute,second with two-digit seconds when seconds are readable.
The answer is 5,27
